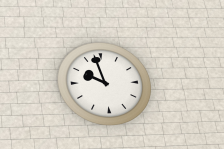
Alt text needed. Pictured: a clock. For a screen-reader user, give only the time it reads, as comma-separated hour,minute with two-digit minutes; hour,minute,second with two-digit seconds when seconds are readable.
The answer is 9,58
